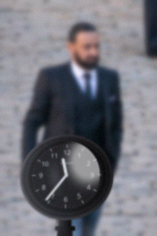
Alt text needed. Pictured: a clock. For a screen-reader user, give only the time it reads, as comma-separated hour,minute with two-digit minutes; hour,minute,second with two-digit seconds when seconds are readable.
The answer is 11,36
